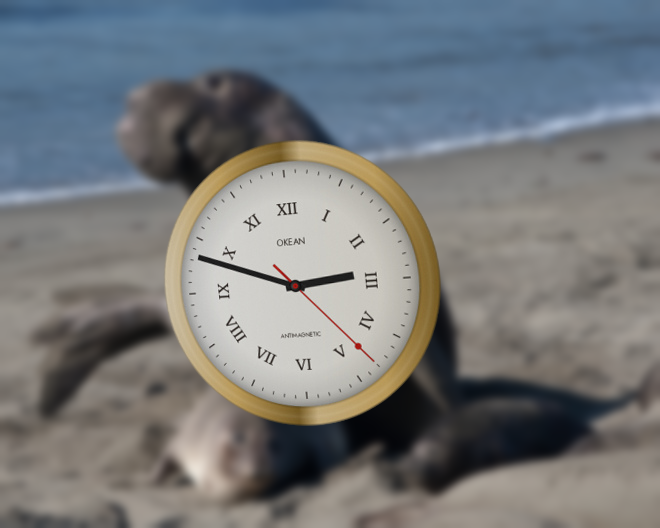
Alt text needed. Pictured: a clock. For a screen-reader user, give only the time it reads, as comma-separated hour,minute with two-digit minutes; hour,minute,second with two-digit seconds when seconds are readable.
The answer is 2,48,23
